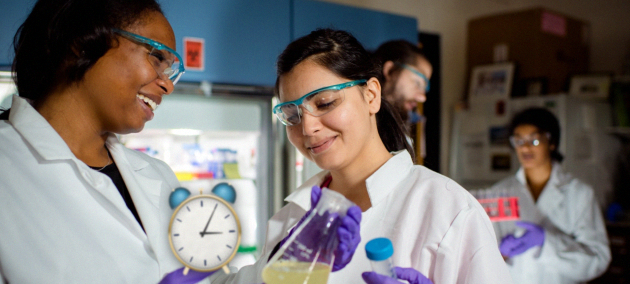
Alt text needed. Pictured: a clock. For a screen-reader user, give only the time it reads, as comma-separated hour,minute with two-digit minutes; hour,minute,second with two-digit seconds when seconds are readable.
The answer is 3,05
